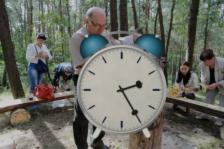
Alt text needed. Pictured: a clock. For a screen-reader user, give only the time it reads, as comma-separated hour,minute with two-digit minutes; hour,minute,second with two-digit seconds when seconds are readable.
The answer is 2,25
